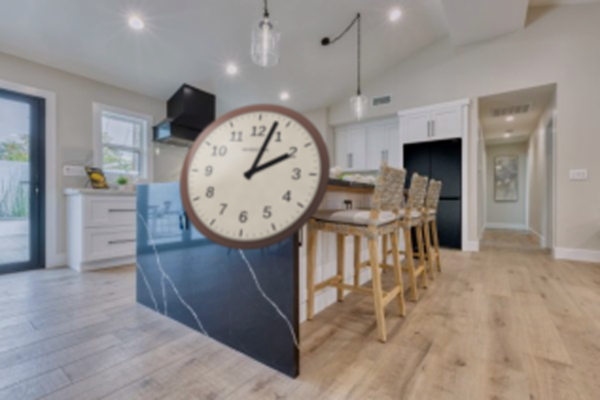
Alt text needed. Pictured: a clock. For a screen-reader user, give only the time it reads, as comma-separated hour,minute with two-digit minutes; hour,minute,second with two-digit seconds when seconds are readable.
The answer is 2,03
